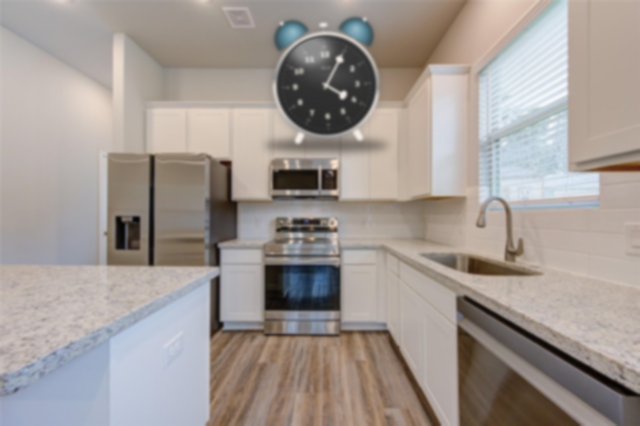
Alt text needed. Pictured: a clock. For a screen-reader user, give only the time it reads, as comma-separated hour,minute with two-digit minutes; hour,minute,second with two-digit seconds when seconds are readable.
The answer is 4,05
